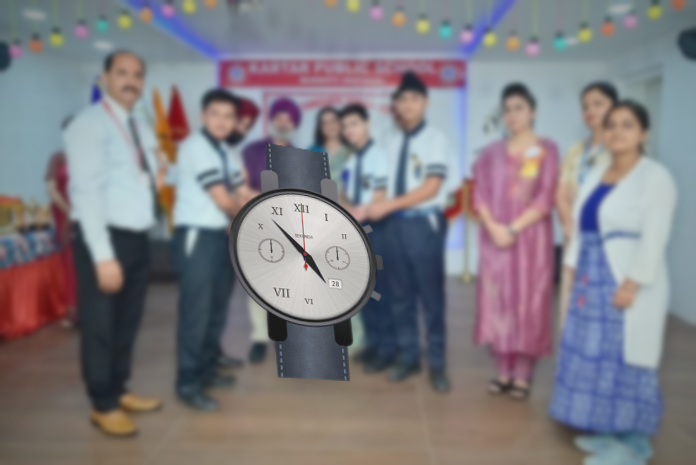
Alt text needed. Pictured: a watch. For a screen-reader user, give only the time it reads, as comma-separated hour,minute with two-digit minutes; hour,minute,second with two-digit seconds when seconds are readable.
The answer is 4,53
